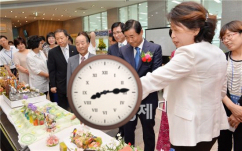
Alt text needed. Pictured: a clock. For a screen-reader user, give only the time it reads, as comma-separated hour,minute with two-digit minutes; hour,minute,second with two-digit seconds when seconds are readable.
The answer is 8,14
